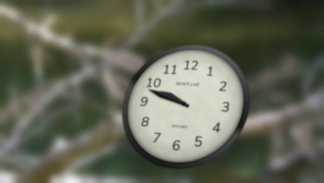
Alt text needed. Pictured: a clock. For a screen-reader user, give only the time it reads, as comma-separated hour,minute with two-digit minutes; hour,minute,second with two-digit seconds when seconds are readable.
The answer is 9,48
